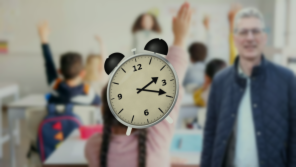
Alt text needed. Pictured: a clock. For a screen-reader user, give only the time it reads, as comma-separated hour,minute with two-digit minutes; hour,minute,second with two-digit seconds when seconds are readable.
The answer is 2,19
